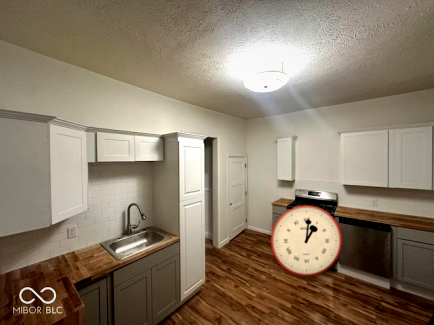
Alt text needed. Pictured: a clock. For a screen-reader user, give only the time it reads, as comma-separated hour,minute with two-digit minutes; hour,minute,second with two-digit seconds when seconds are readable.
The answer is 1,01
